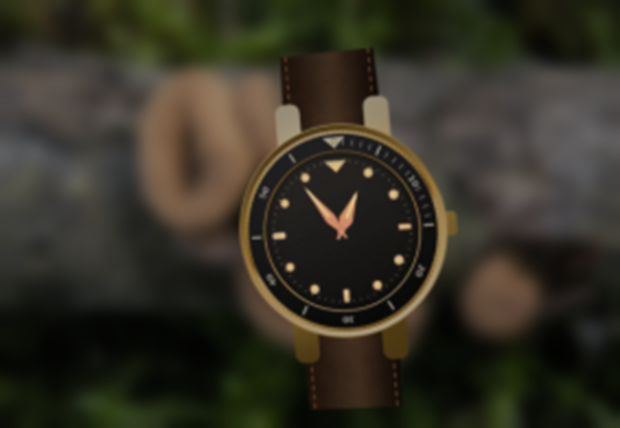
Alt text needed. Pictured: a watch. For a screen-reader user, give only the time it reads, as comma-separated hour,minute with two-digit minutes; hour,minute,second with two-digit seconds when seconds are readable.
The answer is 12,54
